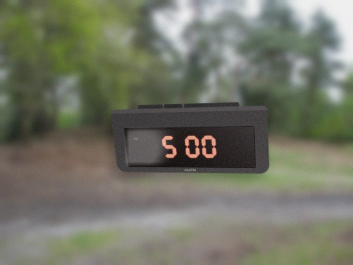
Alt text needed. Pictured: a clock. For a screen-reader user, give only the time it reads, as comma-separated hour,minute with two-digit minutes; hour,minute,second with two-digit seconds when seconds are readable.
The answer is 5,00
